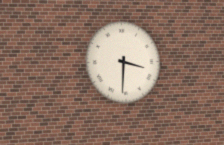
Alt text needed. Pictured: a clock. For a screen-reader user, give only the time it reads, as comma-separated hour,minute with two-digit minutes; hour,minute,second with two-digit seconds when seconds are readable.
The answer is 3,31
